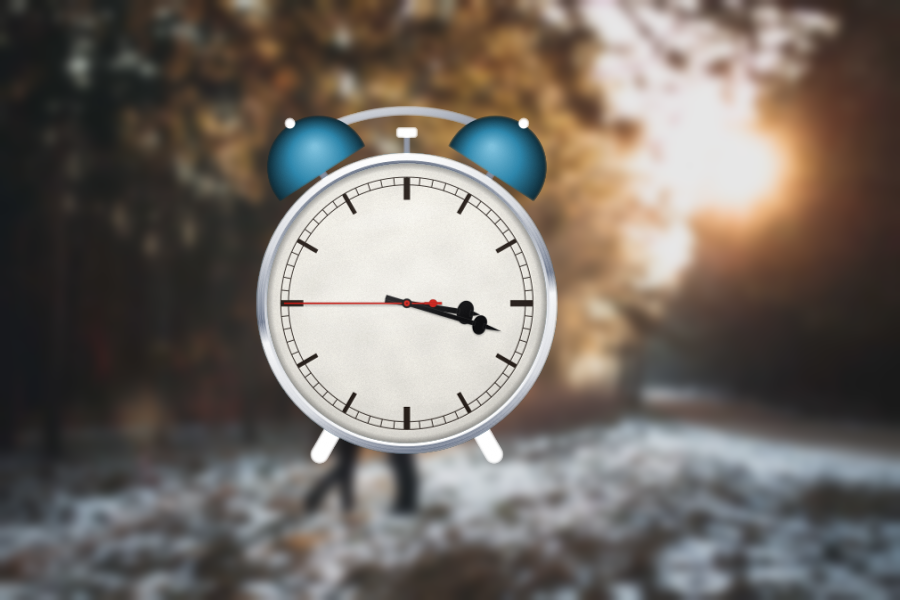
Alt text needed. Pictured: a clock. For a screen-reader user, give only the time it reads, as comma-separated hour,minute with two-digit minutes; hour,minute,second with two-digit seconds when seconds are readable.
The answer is 3,17,45
